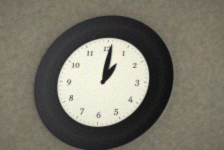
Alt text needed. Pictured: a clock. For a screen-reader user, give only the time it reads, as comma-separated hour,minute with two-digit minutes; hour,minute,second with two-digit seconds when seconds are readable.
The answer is 1,01
